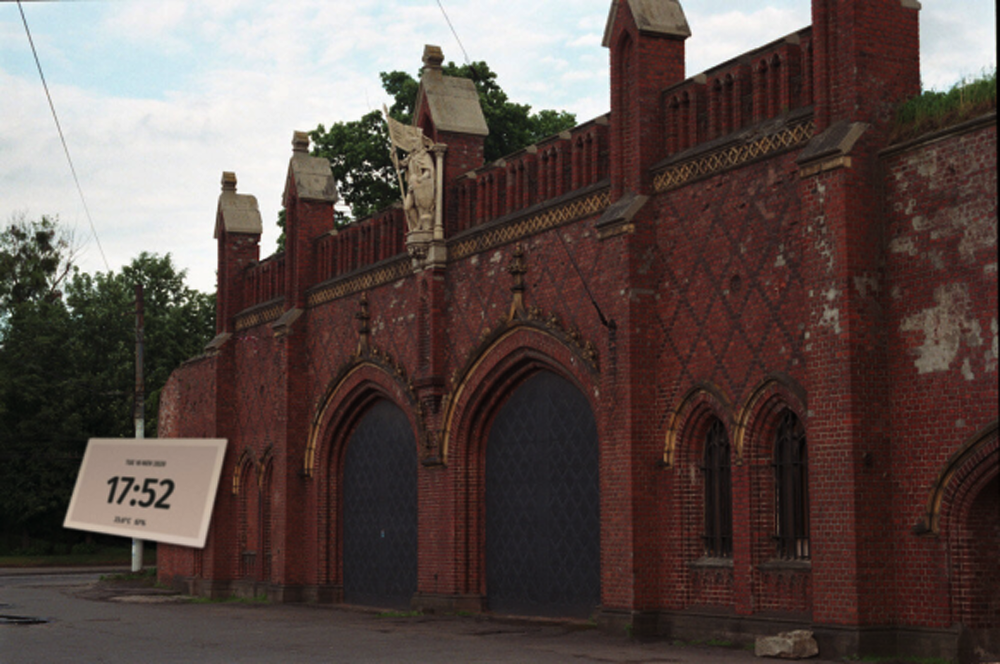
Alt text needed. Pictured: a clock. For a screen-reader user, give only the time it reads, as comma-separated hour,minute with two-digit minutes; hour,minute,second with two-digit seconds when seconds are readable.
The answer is 17,52
